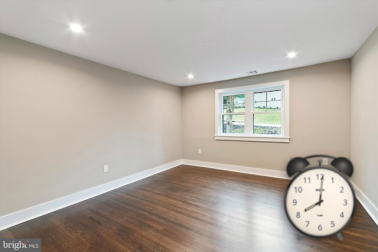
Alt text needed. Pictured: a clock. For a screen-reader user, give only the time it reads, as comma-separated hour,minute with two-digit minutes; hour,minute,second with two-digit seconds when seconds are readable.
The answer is 8,01
